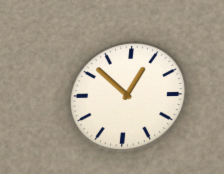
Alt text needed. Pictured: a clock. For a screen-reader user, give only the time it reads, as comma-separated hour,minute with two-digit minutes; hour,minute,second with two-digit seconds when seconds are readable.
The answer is 12,52
